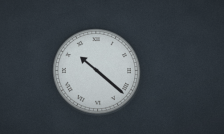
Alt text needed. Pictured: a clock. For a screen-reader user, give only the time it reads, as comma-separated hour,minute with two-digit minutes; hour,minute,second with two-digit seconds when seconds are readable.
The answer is 10,22
